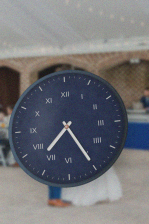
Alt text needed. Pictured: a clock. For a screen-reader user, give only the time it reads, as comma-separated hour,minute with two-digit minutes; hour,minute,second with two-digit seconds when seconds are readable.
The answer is 7,25
